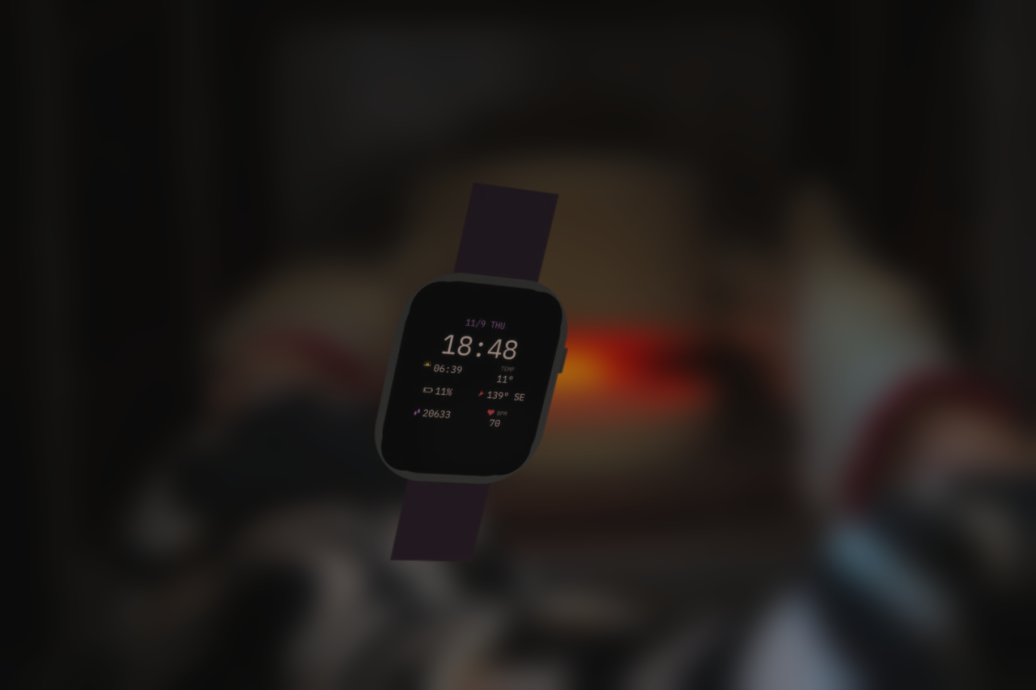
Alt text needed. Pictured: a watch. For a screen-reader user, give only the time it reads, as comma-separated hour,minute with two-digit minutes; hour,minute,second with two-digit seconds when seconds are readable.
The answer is 18,48
